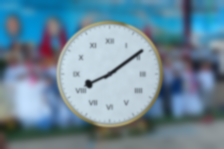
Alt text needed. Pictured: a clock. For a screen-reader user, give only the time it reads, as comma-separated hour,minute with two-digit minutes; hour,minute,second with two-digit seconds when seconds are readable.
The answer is 8,09
